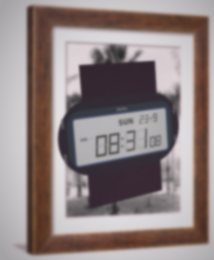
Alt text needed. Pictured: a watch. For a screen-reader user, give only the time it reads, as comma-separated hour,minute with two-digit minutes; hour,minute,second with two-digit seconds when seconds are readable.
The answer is 8,31
